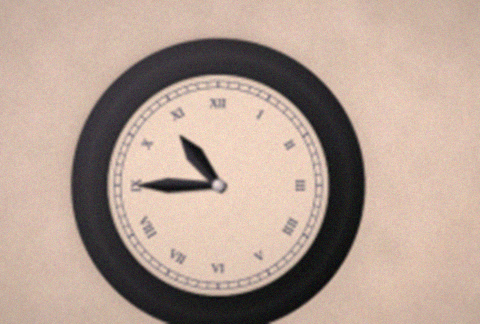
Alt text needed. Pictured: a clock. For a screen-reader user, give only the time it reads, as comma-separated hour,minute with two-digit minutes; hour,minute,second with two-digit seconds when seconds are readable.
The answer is 10,45
